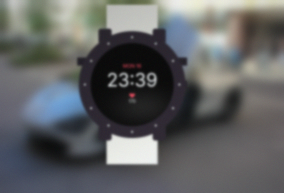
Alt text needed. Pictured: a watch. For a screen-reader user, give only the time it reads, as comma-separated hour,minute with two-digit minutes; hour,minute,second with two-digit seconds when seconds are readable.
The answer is 23,39
